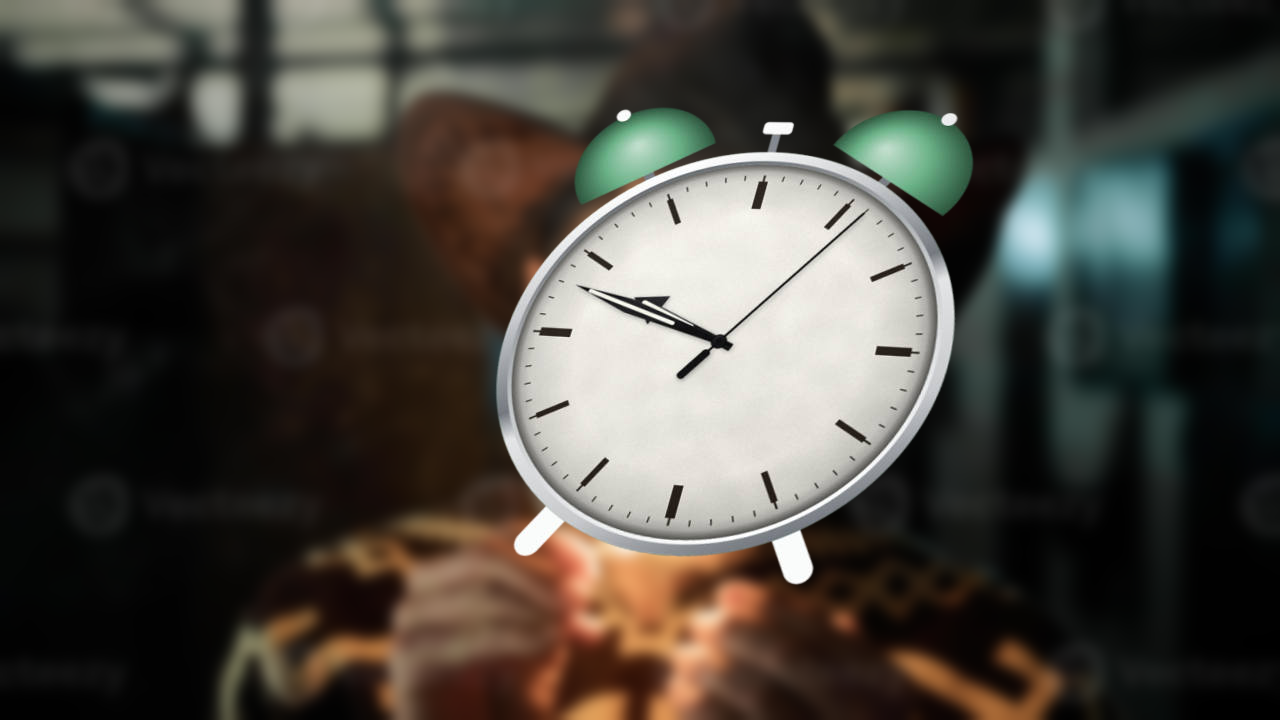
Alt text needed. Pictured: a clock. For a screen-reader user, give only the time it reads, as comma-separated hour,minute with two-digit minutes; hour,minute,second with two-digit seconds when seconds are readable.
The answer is 9,48,06
